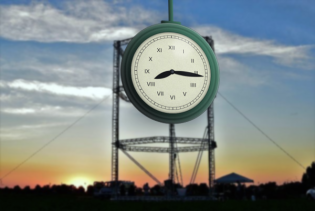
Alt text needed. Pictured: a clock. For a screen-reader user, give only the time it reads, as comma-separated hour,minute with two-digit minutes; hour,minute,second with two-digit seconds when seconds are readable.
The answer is 8,16
